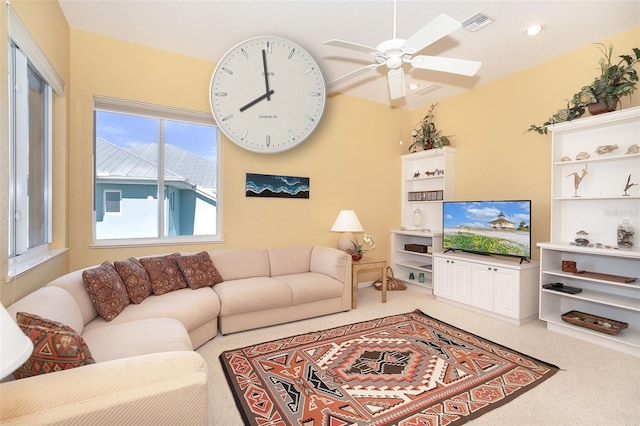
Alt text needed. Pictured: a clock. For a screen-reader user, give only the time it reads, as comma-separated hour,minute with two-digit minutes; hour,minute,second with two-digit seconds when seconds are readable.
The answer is 7,59
